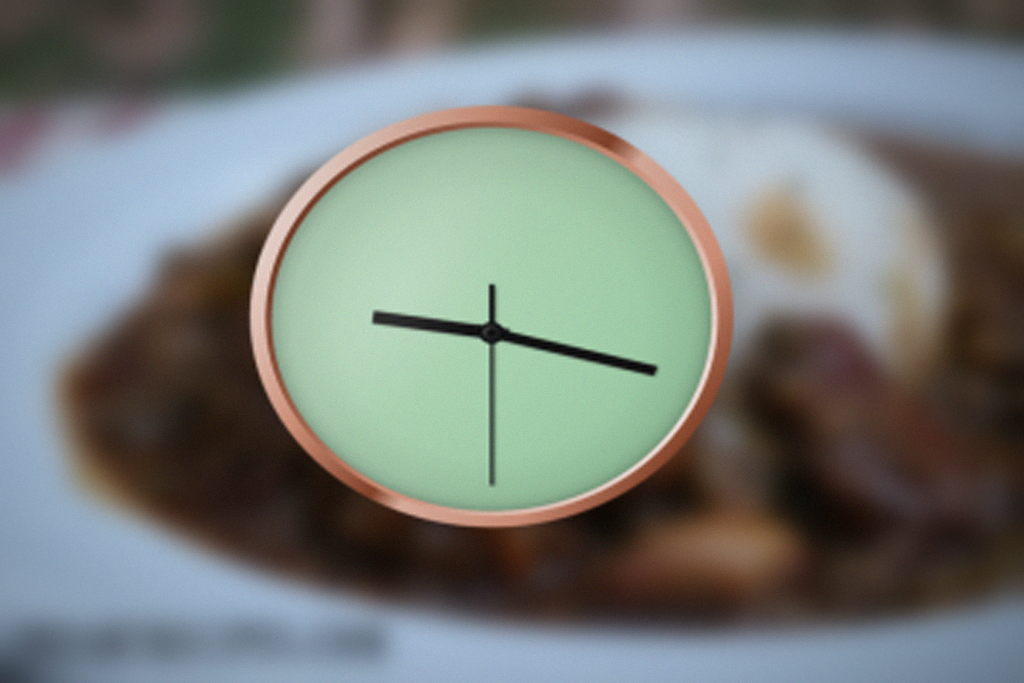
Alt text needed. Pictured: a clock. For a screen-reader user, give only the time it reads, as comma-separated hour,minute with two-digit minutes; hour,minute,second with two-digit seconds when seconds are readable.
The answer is 9,17,30
